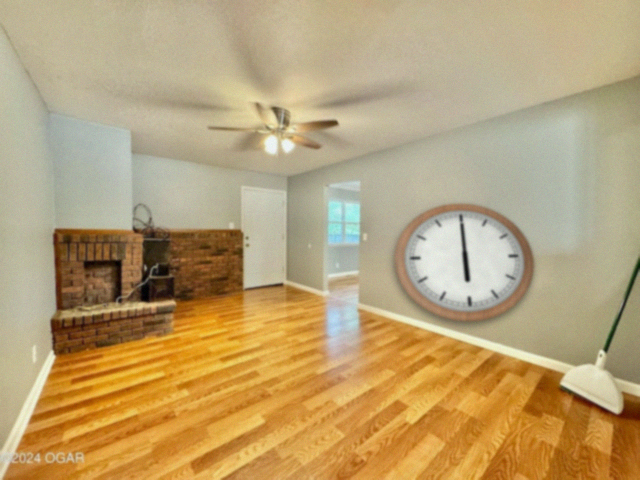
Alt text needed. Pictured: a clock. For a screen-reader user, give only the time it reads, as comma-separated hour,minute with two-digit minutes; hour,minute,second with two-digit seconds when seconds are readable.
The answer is 6,00
